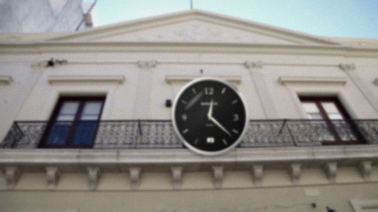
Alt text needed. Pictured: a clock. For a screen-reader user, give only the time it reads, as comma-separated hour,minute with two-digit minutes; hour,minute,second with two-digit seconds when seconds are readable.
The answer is 12,22
